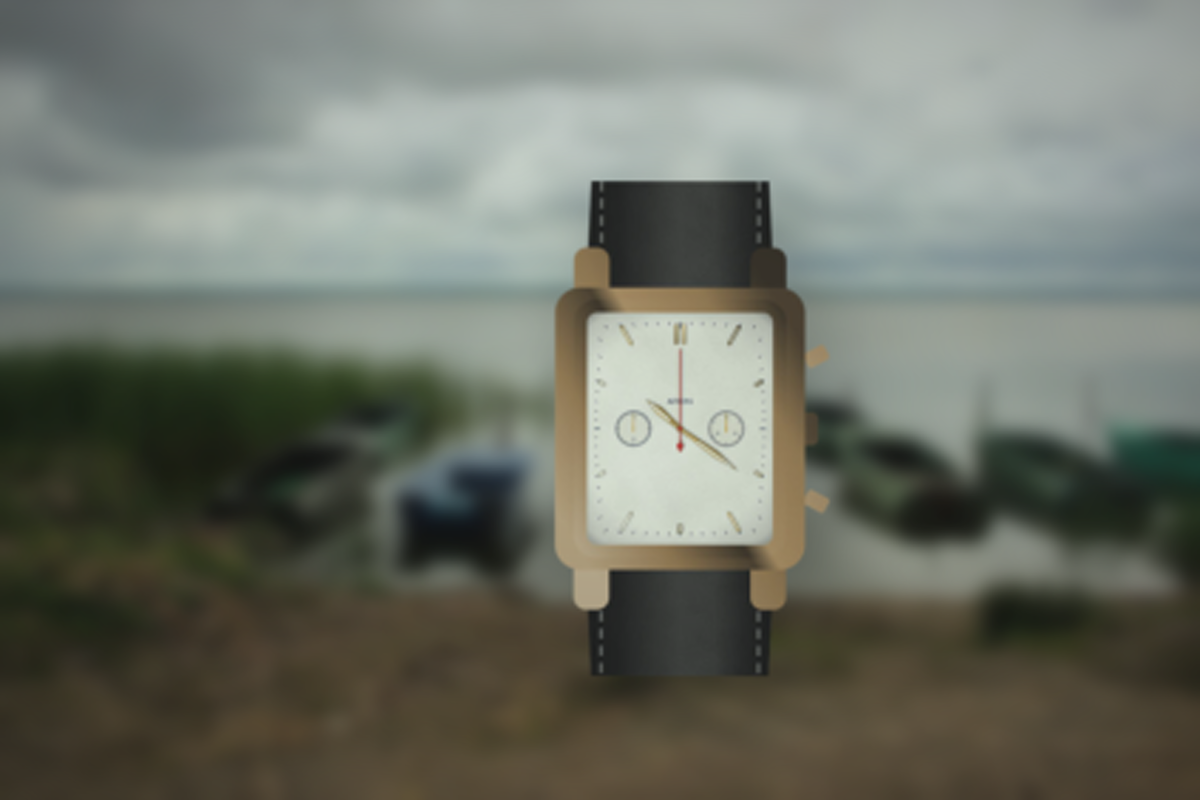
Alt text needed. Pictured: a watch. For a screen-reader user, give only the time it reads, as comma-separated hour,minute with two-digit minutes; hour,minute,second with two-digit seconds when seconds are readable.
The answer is 10,21
